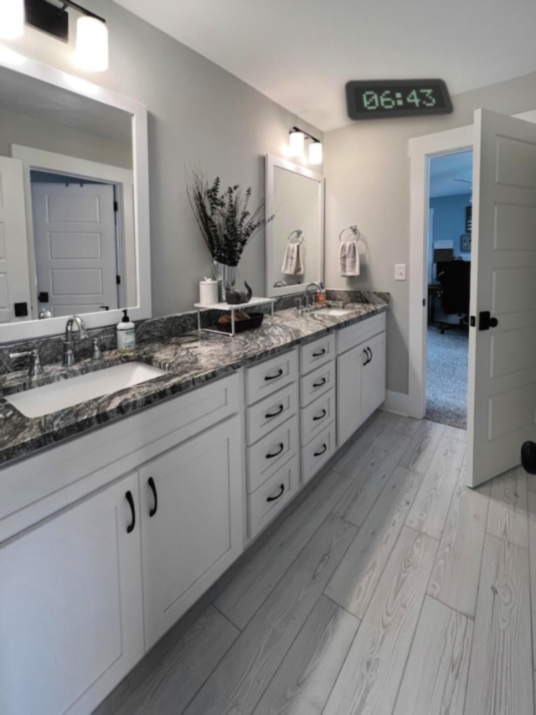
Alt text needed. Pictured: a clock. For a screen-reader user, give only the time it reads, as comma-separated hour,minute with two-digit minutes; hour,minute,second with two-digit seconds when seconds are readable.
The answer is 6,43
